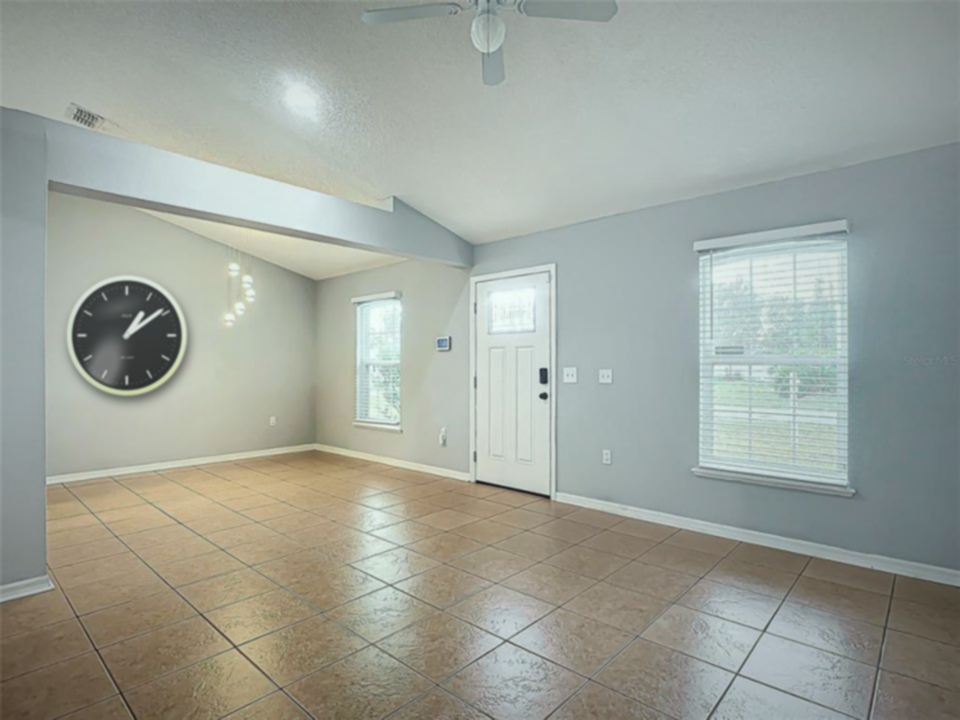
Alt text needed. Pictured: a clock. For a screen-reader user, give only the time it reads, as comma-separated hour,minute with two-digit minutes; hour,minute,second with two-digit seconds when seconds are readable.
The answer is 1,09
